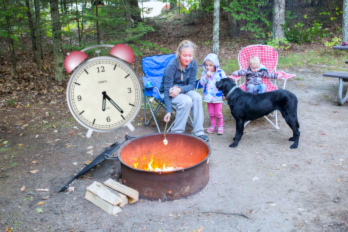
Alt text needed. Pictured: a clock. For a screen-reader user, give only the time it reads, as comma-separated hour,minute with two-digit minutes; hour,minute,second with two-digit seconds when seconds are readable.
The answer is 6,24
